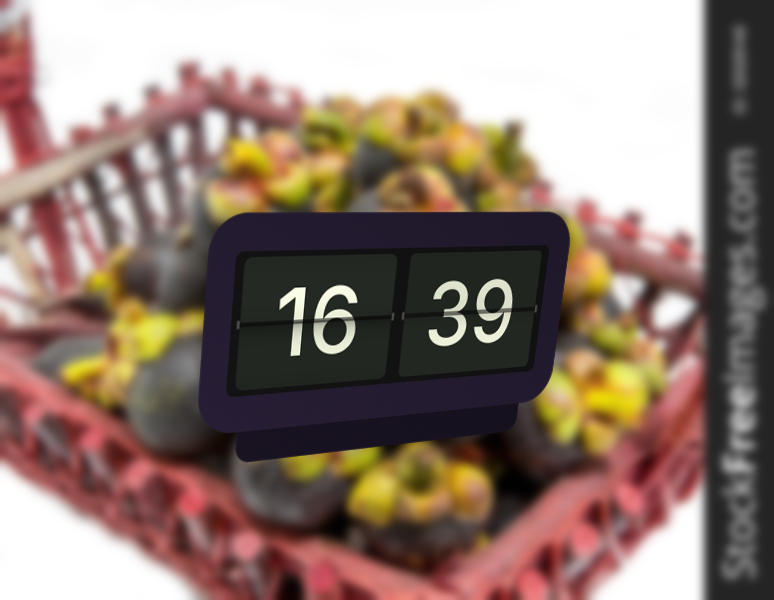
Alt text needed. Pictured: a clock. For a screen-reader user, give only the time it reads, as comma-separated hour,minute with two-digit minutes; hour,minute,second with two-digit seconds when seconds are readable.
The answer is 16,39
